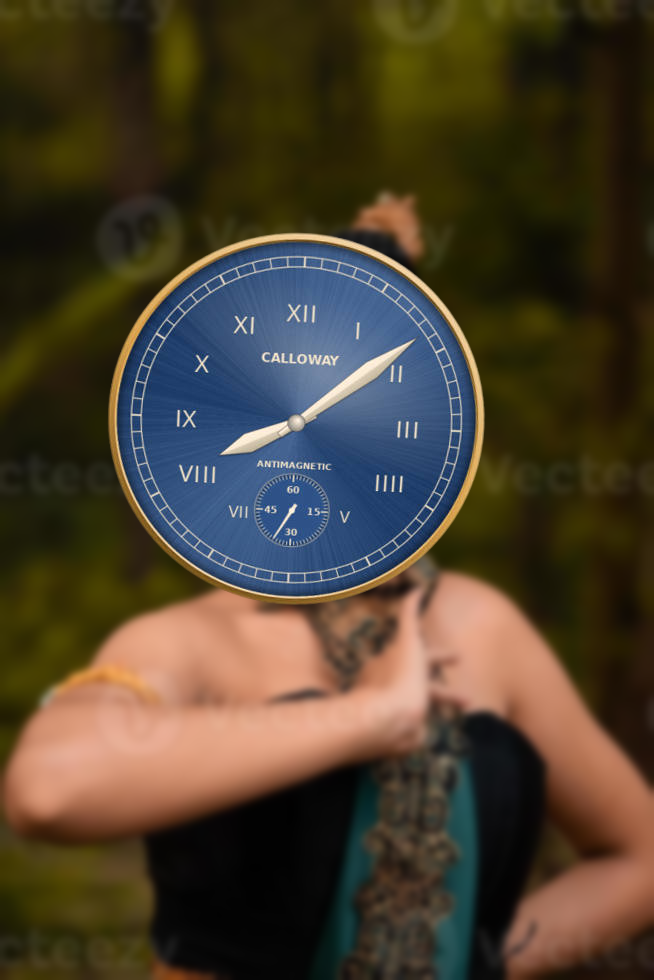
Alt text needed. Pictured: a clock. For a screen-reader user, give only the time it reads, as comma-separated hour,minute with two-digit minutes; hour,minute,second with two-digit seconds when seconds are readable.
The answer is 8,08,35
